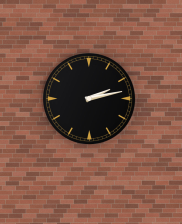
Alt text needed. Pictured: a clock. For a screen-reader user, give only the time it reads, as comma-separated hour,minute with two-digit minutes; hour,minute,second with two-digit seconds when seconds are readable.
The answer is 2,13
